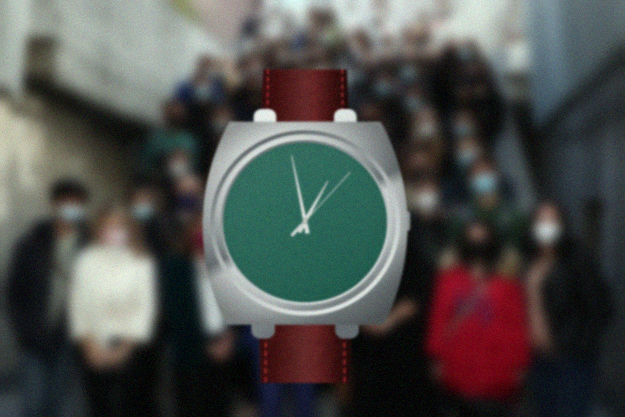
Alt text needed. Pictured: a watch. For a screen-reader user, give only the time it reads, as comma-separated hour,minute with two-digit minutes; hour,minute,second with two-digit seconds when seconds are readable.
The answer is 12,58,07
